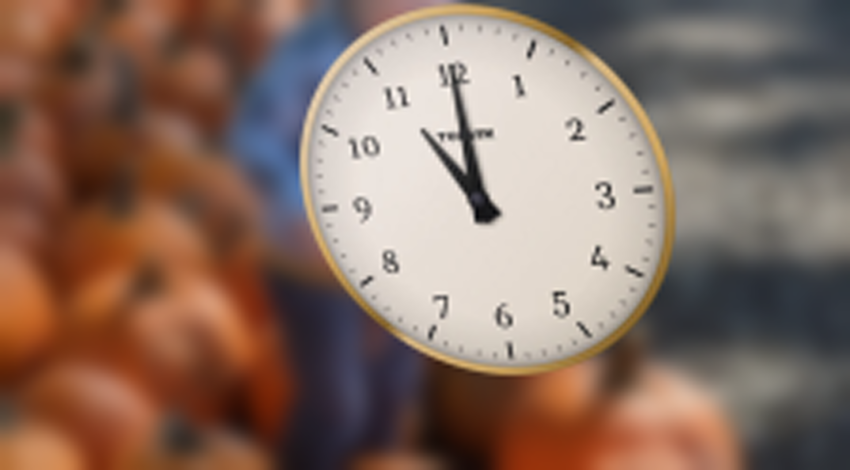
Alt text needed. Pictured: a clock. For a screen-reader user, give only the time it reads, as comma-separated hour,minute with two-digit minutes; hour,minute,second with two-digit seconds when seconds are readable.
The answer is 11,00
